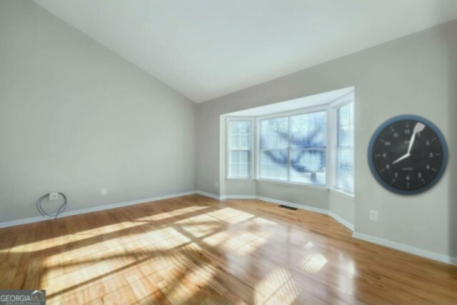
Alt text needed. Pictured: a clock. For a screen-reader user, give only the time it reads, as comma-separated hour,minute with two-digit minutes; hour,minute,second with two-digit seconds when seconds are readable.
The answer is 8,03
